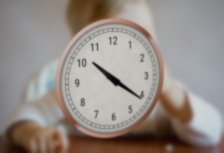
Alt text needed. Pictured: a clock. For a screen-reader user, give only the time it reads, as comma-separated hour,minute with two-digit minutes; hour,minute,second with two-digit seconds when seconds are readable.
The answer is 10,21
